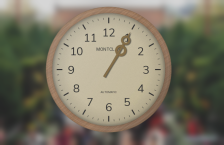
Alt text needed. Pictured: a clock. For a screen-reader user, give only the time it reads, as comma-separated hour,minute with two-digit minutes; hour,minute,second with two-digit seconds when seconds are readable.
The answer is 1,05
